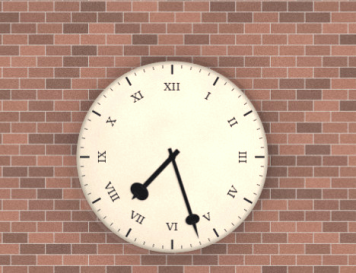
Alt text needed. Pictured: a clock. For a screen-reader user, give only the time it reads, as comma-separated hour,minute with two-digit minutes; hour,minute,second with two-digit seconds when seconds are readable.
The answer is 7,27
